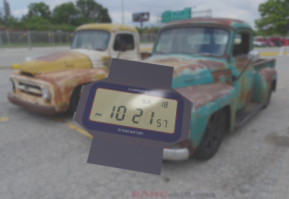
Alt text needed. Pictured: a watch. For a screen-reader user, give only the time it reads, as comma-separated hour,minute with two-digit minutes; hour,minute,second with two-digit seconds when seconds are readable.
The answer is 10,21
